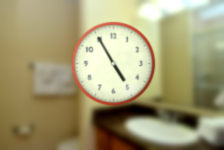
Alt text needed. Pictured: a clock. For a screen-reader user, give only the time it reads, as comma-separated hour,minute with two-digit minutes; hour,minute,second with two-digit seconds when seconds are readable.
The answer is 4,55
